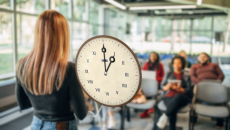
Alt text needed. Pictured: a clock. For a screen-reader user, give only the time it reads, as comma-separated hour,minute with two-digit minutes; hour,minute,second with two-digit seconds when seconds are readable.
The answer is 1,00
